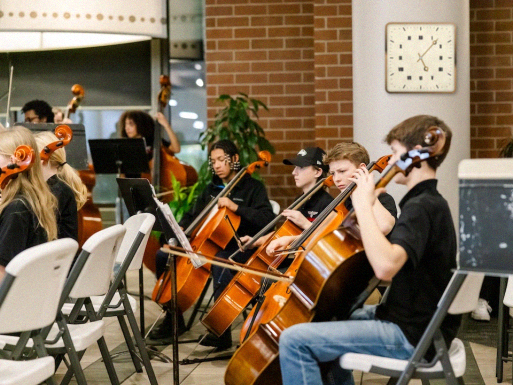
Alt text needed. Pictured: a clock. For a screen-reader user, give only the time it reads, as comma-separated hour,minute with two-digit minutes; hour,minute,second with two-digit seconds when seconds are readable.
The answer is 5,07
